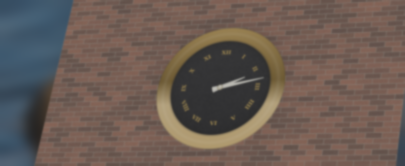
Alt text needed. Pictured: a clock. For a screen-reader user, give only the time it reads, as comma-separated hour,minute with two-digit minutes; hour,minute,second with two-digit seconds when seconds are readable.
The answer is 2,13
